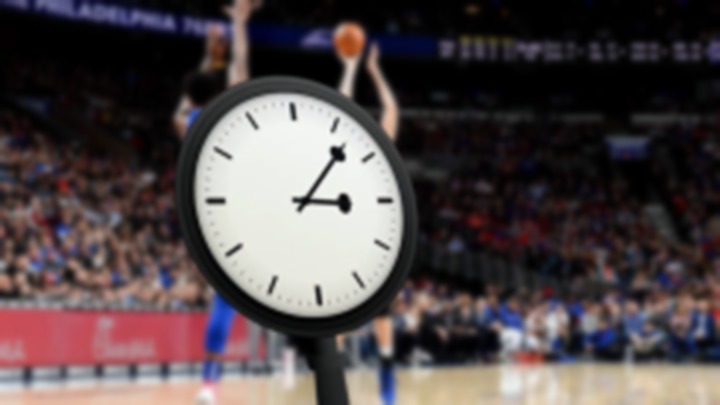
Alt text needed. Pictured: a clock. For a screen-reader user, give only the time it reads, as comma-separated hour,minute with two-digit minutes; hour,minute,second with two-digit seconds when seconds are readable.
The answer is 3,07
